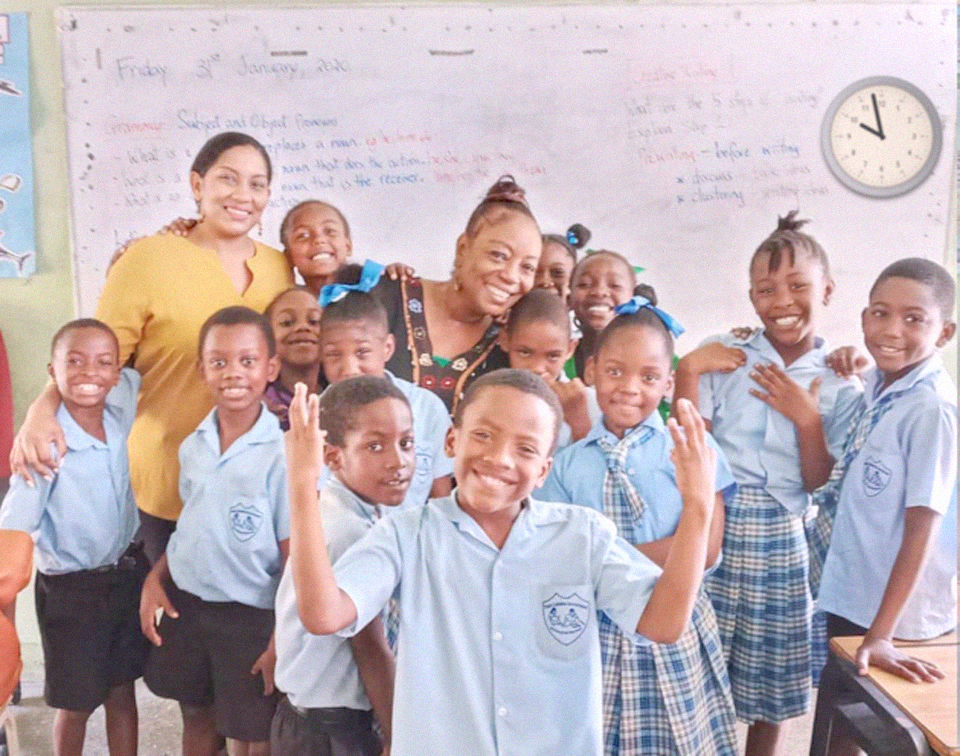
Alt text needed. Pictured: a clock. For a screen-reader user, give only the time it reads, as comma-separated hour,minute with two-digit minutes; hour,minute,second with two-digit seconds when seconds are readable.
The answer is 9,58
